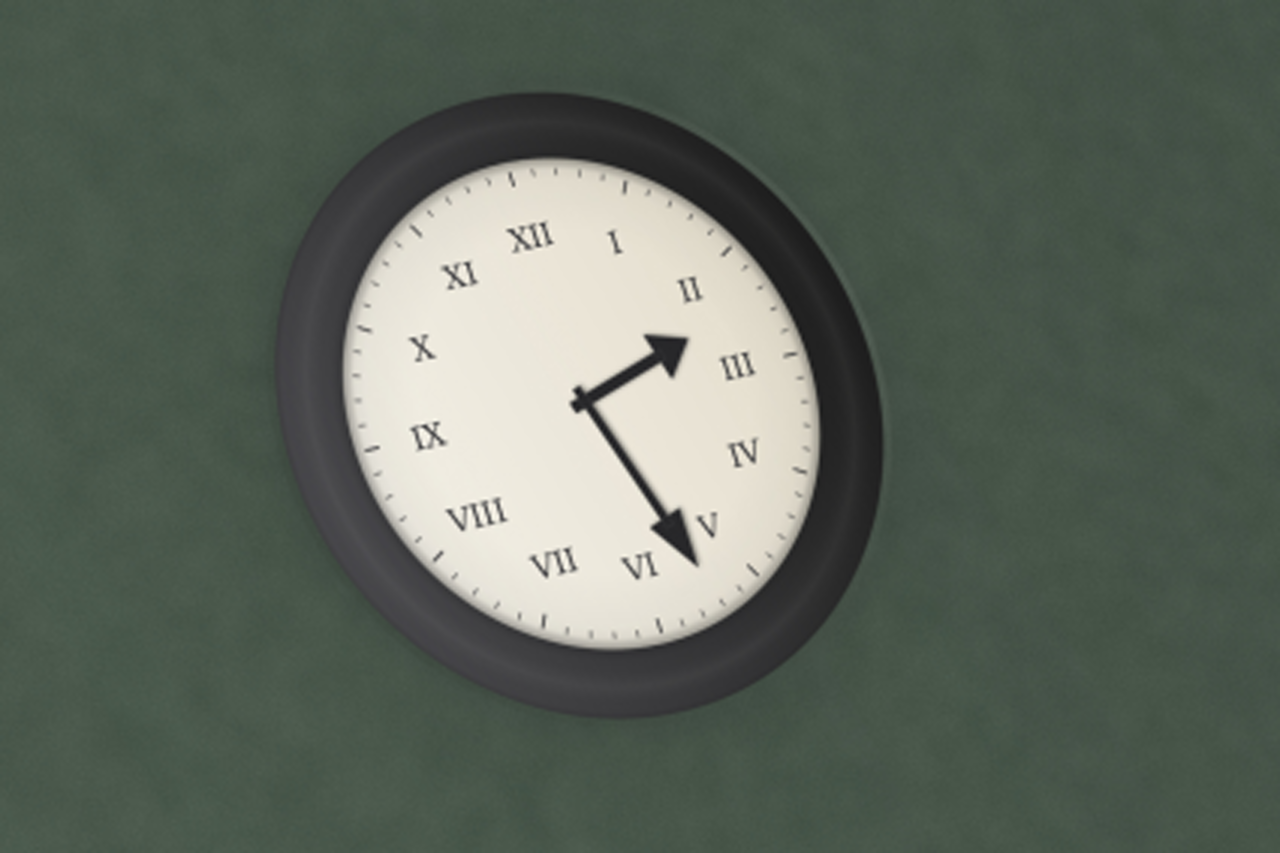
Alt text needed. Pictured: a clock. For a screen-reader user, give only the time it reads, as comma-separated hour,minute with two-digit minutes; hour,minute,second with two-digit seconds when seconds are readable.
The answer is 2,27
